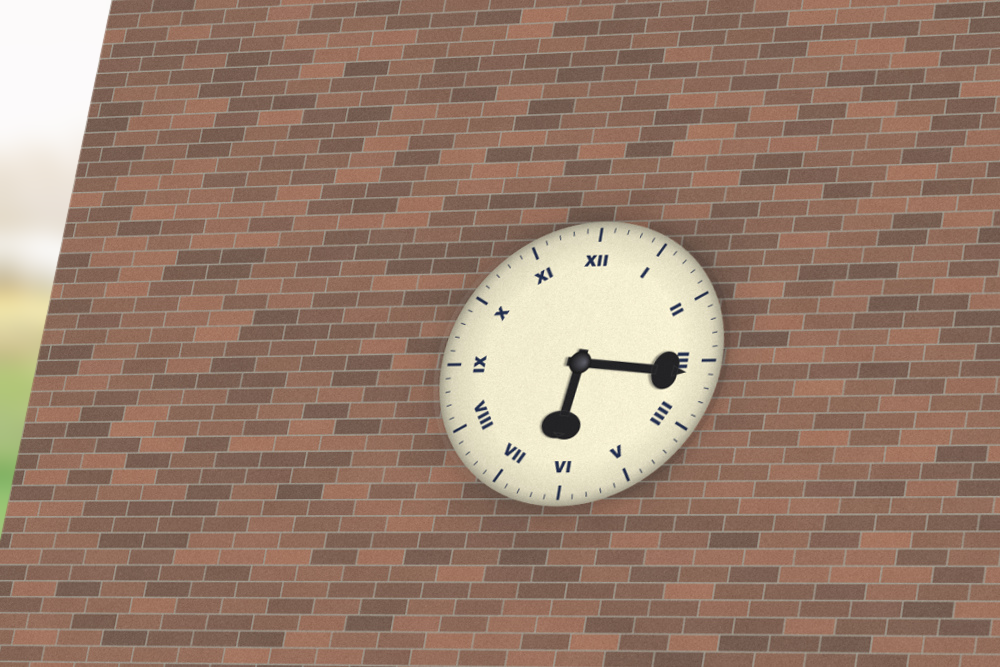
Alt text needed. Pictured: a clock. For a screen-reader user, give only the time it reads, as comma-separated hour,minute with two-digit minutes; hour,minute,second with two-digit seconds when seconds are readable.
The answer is 6,16
